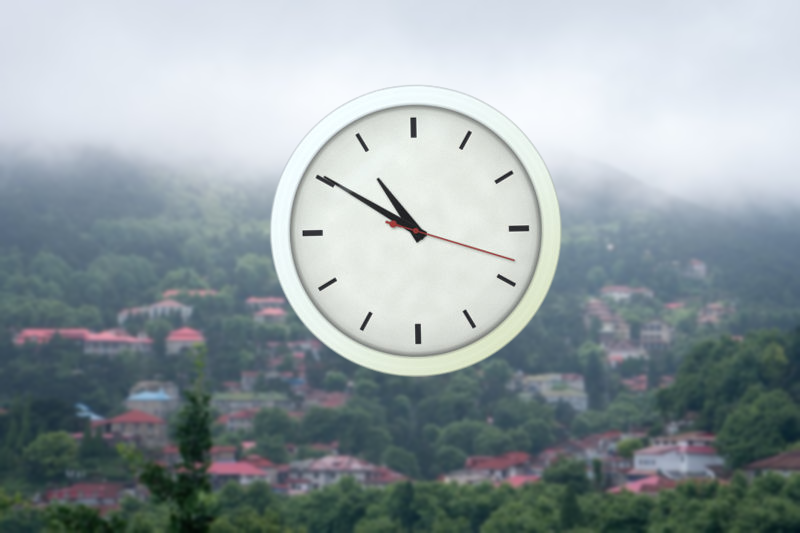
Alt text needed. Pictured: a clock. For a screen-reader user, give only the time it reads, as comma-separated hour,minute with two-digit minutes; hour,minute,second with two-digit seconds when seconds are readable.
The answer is 10,50,18
